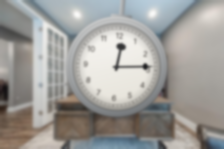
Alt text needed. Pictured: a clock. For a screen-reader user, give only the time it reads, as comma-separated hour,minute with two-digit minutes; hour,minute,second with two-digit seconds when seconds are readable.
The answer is 12,14
